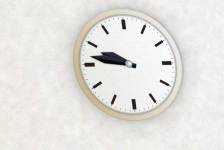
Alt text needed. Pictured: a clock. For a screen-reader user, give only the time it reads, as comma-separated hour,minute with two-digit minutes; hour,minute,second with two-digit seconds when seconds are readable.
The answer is 9,47
